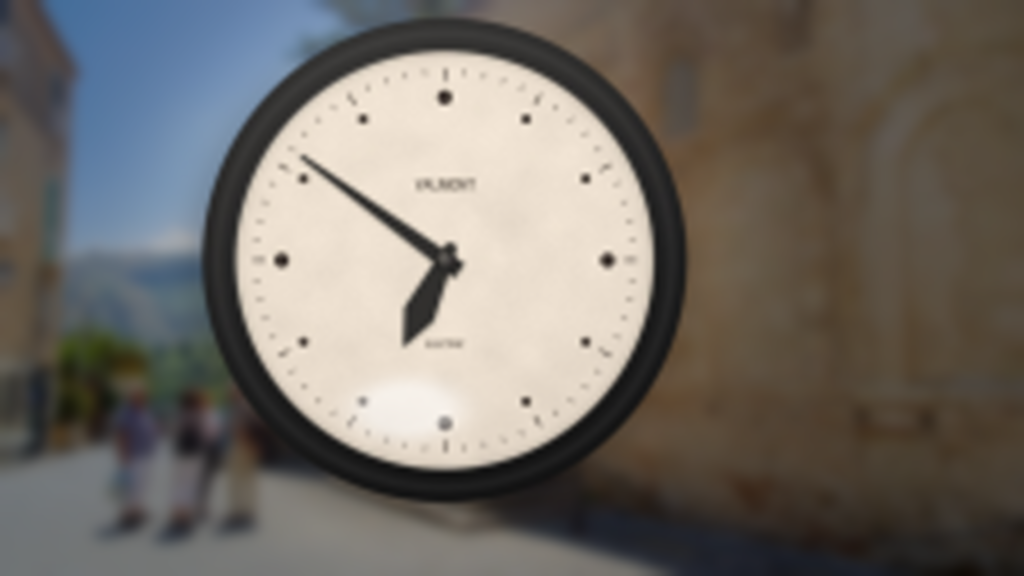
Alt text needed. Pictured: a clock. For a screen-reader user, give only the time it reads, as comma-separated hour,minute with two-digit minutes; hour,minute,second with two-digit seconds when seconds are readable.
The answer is 6,51
